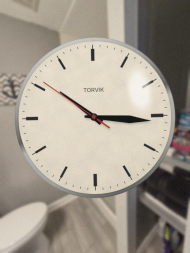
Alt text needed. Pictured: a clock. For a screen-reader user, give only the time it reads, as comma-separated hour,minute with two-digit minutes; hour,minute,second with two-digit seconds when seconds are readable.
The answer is 10,15,51
